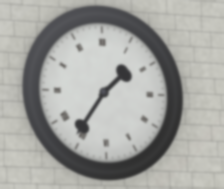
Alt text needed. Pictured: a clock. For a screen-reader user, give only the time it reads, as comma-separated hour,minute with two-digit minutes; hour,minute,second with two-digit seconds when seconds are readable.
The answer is 1,36
